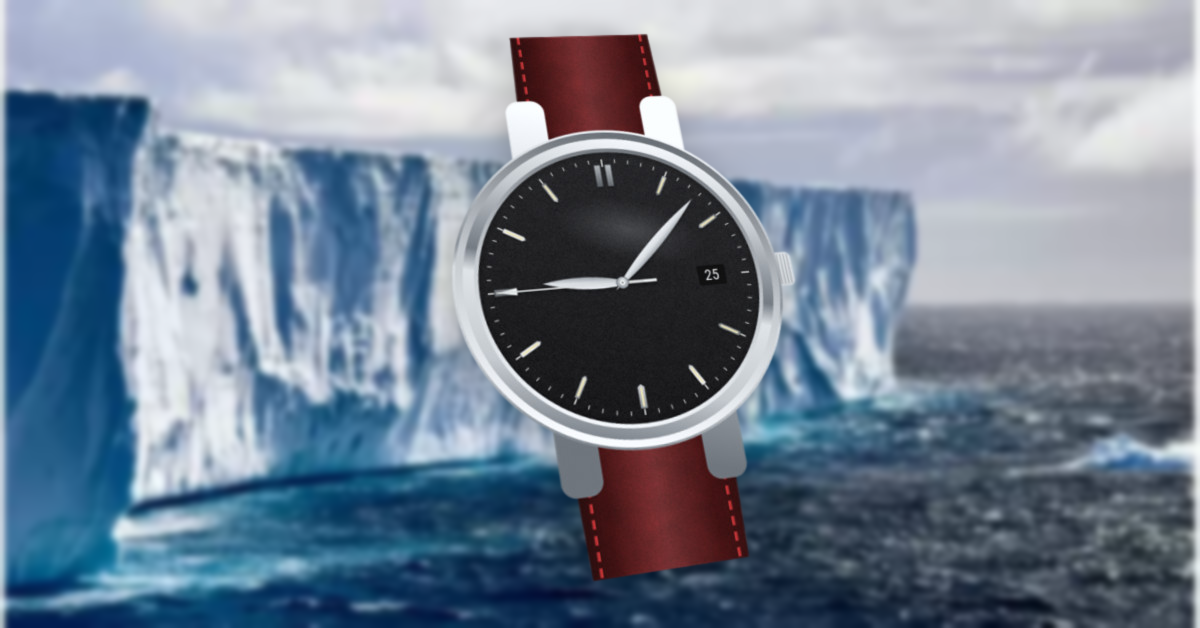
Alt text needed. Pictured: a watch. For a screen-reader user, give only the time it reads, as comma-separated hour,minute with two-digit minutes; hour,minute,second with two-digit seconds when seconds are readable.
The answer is 9,07,45
